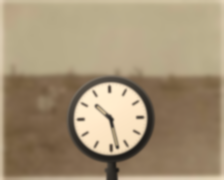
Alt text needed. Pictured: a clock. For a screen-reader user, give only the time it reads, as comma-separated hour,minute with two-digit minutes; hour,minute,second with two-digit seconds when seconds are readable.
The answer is 10,28
